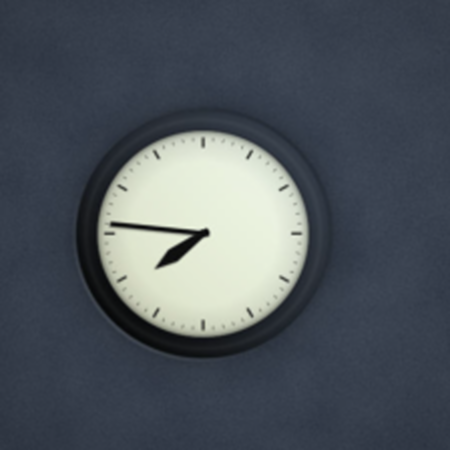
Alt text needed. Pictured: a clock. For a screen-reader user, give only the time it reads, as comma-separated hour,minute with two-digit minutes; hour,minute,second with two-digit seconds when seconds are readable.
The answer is 7,46
